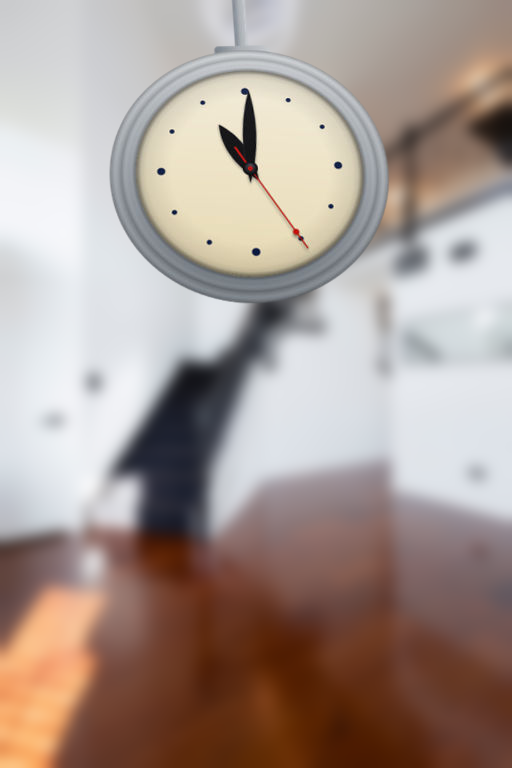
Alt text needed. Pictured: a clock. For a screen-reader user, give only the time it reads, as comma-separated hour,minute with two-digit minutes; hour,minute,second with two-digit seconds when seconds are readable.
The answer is 11,00,25
